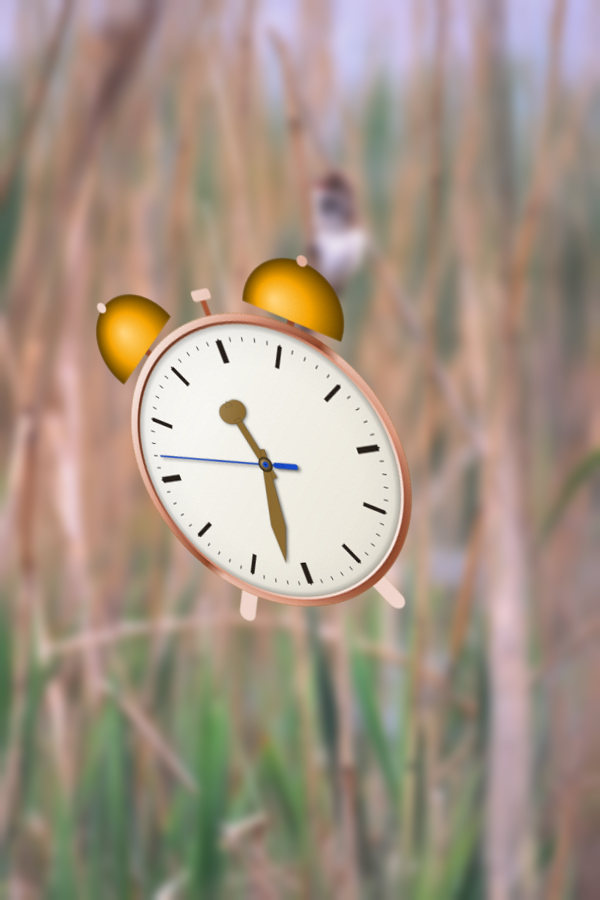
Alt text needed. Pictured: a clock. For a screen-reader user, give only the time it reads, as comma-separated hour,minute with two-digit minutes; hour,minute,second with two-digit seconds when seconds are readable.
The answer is 11,31,47
